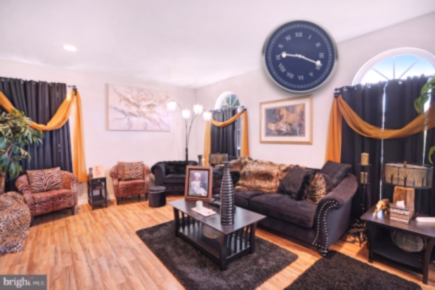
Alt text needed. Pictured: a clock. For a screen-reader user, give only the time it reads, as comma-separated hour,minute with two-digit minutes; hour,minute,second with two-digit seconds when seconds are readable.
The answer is 9,19
